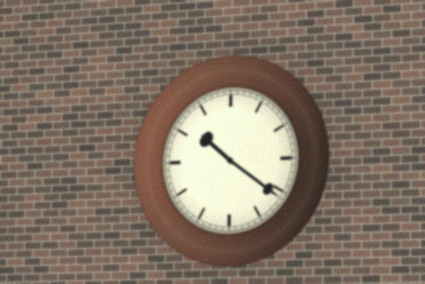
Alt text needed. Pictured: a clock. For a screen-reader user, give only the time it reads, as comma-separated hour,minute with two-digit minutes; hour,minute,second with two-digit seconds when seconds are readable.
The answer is 10,21
